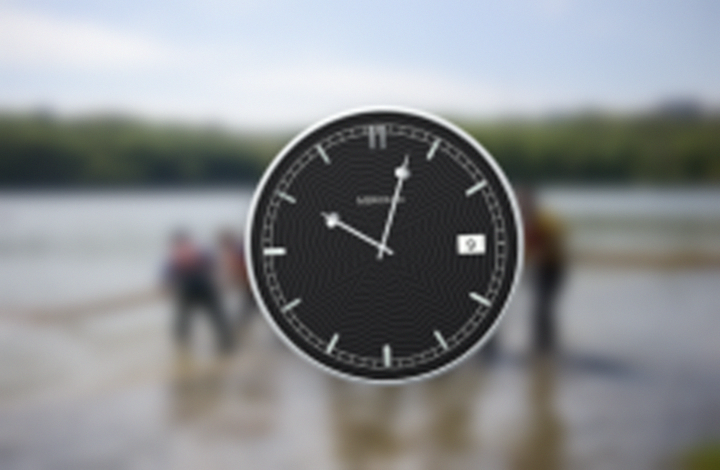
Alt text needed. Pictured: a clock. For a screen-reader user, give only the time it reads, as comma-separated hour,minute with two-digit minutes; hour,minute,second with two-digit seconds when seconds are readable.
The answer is 10,03
